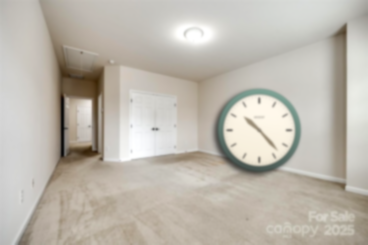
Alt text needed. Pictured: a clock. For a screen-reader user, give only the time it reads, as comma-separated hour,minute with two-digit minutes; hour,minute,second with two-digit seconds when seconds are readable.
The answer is 10,23
